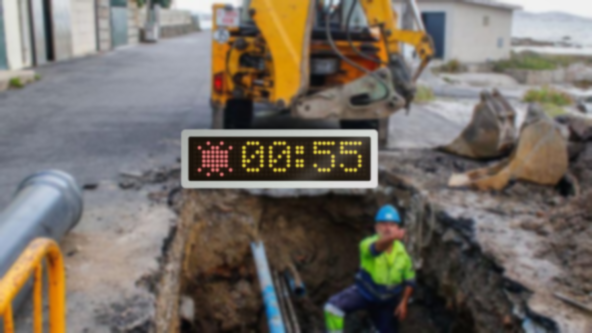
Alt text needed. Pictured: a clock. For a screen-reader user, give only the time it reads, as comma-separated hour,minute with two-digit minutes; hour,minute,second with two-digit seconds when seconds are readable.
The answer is 0,55
